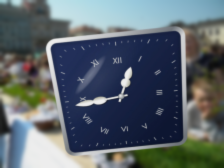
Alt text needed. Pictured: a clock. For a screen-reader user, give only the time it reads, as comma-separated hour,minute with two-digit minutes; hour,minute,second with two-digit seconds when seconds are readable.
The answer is 12,44
